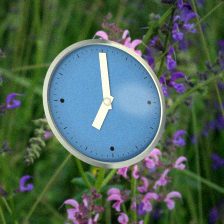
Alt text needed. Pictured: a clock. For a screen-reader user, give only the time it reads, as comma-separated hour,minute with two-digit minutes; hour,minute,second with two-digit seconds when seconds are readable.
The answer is 7,00
